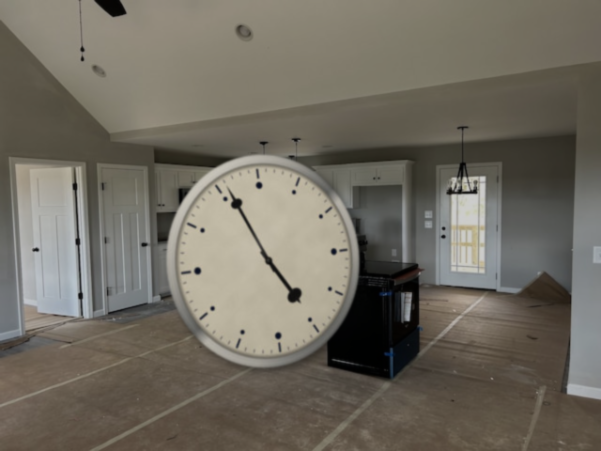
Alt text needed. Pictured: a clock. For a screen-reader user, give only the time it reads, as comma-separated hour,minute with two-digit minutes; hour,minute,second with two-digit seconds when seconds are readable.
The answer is 4,56
